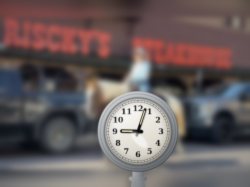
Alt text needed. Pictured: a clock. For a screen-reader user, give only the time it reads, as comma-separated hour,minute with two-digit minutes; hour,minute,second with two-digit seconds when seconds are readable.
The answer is 9,03
